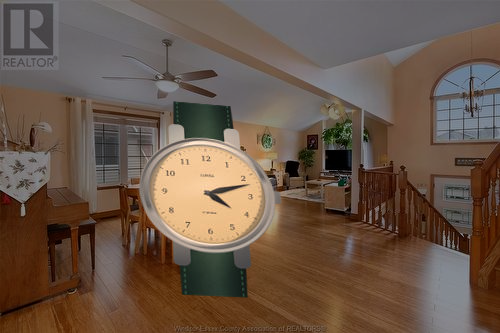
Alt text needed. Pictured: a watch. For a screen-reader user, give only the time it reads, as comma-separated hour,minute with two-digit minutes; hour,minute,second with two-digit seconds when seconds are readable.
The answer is 4,12
